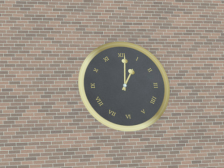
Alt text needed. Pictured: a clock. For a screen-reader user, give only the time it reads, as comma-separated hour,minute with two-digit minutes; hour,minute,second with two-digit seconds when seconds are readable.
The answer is 1,01
